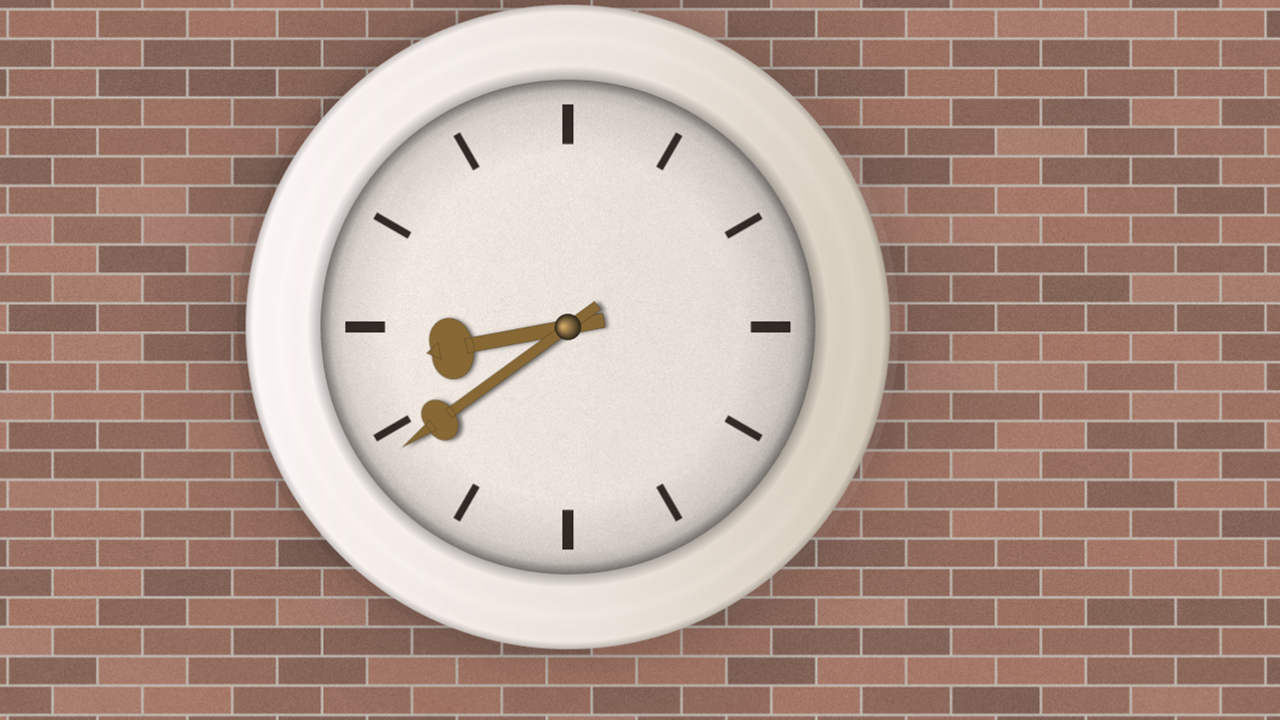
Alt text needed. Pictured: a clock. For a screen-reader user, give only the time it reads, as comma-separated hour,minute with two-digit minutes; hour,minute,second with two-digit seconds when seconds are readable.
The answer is 8,39
